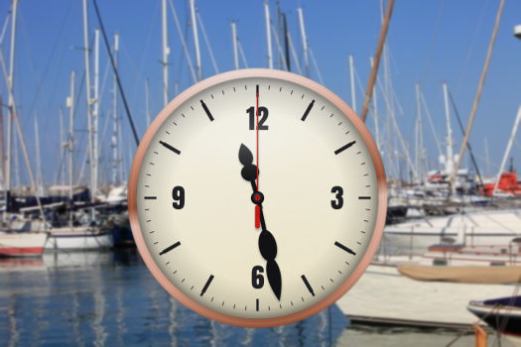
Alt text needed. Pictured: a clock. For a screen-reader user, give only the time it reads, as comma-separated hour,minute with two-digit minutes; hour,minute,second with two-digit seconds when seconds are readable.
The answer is 11,28,00
